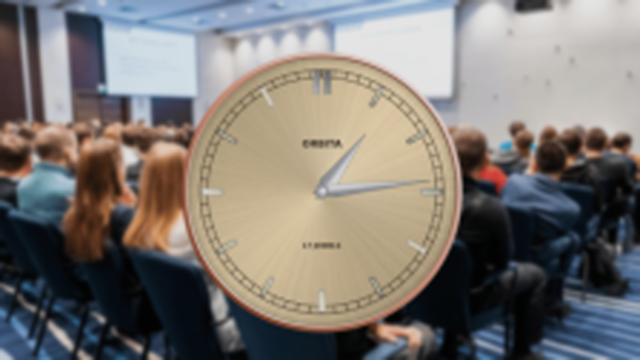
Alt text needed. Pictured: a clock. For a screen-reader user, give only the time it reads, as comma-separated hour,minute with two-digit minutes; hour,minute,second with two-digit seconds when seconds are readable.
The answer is 1,14
